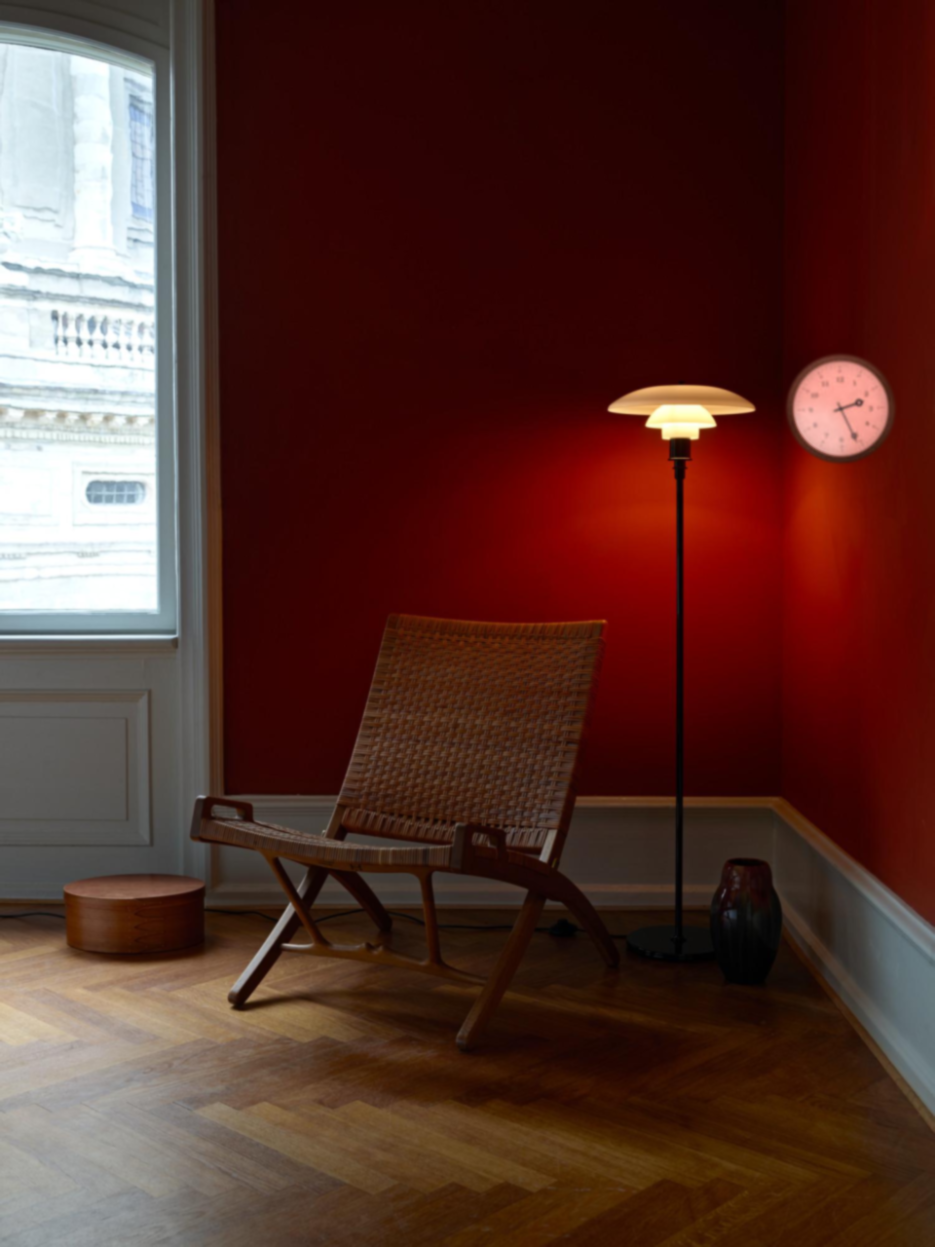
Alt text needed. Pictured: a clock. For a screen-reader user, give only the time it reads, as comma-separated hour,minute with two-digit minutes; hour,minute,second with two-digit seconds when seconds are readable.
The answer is 2,26
